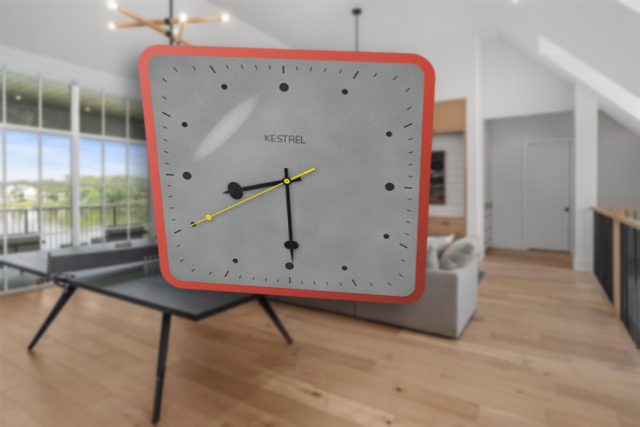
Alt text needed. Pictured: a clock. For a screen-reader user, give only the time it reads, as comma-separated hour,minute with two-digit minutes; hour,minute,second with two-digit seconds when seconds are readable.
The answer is 8,29,40
